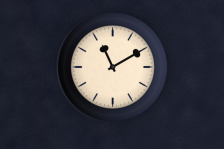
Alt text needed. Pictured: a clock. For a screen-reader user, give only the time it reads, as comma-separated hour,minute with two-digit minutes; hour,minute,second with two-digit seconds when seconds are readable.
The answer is 11,10
